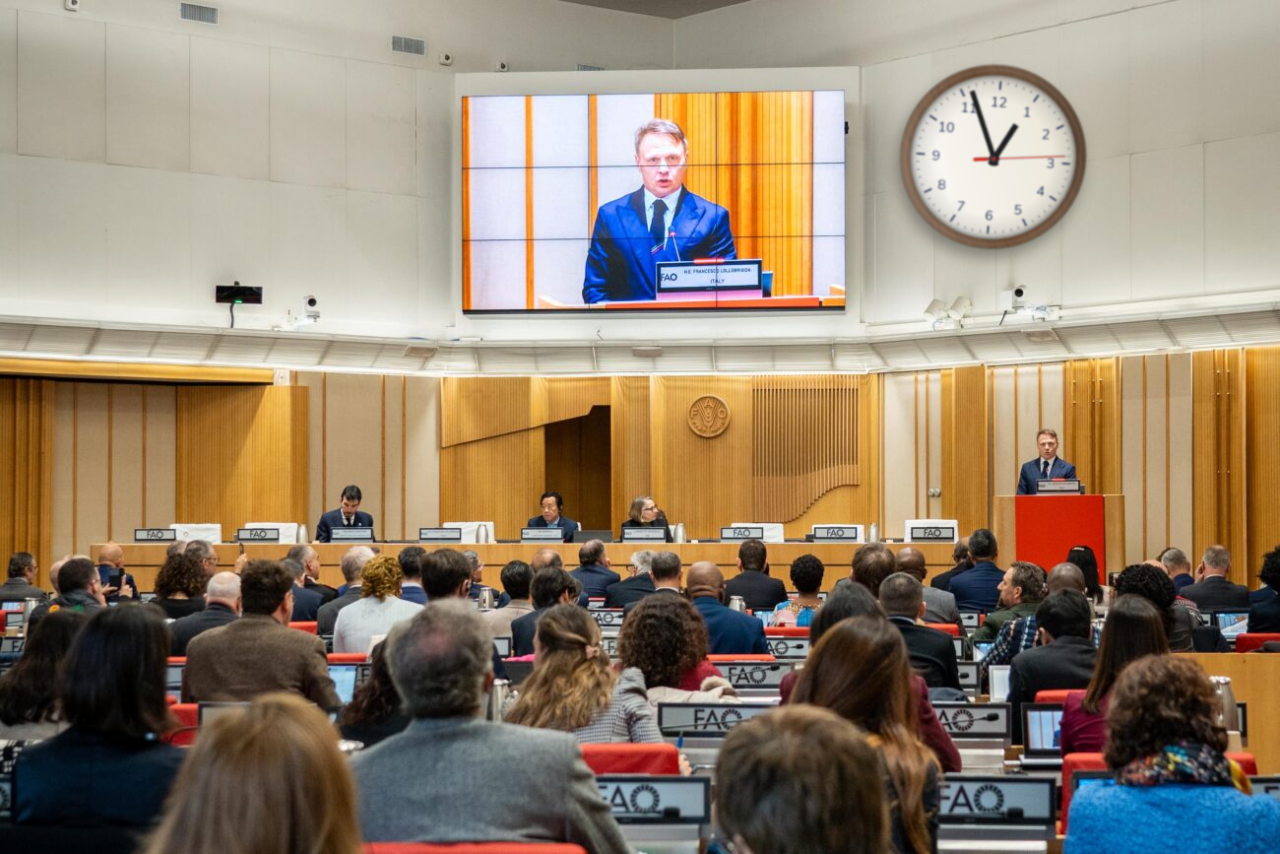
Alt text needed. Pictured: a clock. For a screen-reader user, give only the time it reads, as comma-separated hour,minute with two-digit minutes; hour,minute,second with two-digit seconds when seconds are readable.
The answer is 12,56,14
